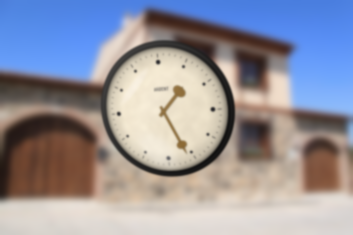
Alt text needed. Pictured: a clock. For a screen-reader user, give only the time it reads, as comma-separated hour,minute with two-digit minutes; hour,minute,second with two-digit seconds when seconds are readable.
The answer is 1,26
